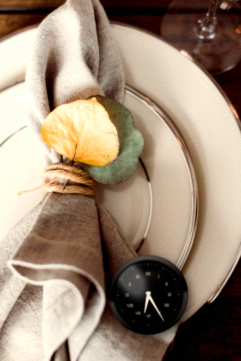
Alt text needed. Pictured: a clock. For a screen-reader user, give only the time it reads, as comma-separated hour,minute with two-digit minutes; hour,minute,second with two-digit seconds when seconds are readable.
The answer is 6,25
